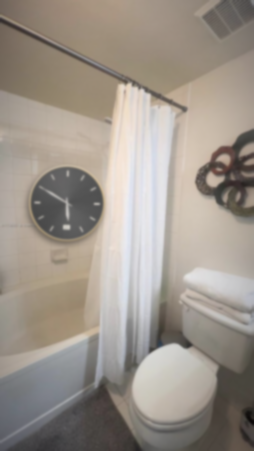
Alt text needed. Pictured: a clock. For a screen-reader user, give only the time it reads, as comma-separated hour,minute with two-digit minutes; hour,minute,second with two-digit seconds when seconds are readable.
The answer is 5,50
